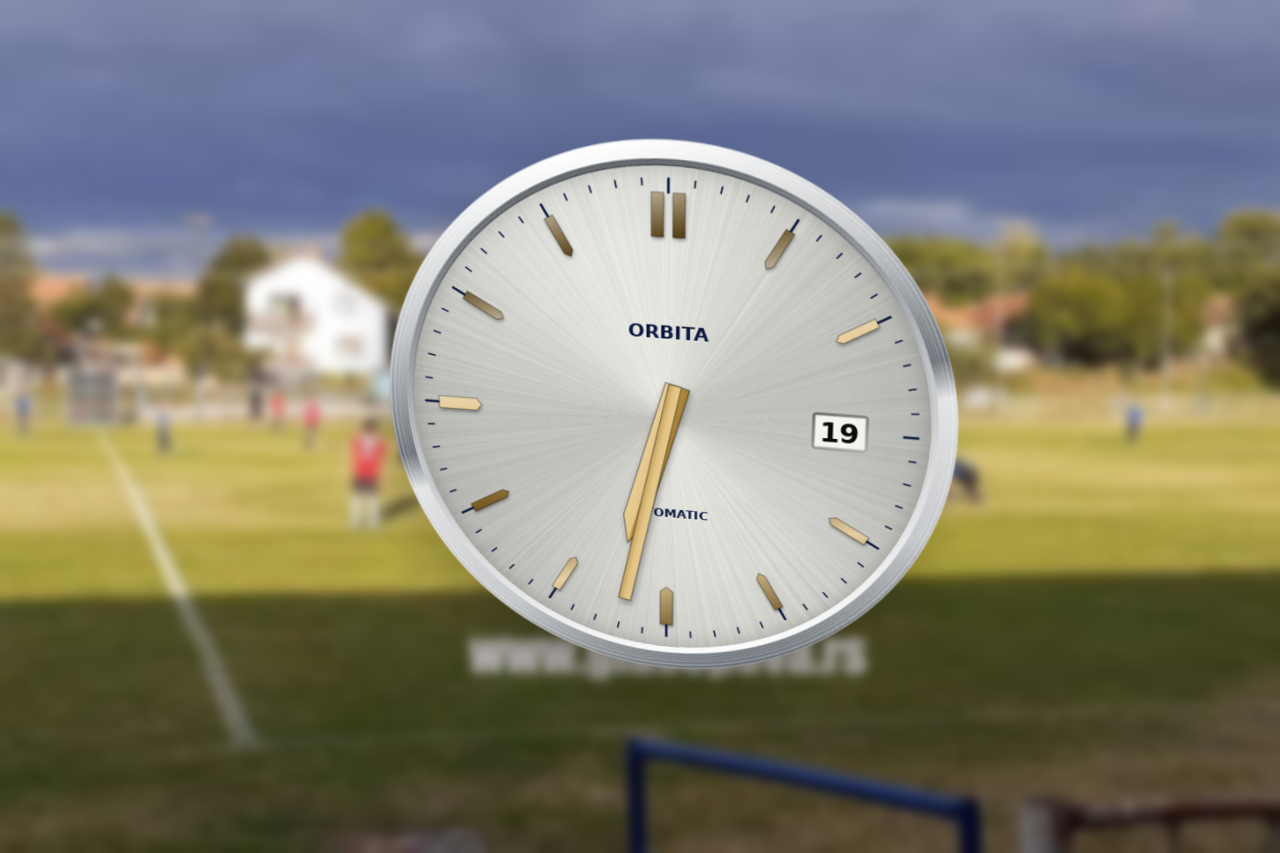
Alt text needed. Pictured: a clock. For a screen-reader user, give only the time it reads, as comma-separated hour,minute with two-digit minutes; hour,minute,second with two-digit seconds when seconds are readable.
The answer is 6,32
